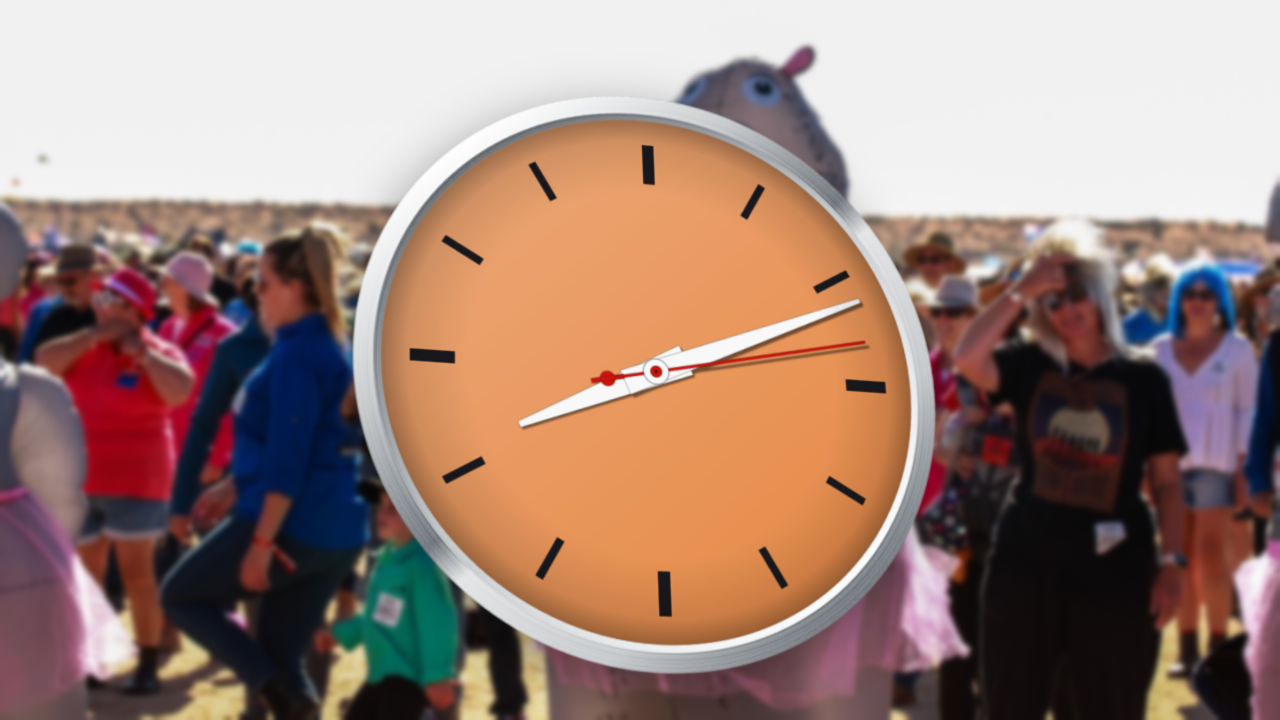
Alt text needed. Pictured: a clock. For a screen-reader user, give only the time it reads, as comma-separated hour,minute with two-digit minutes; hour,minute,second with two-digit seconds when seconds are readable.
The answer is 8,11,13
